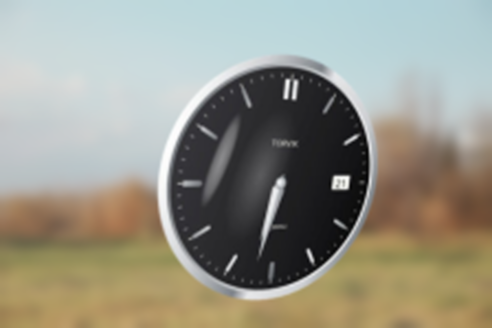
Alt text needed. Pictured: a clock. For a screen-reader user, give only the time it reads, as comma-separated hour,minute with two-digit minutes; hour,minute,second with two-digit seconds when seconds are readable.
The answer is 6,32
